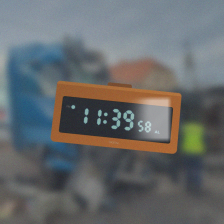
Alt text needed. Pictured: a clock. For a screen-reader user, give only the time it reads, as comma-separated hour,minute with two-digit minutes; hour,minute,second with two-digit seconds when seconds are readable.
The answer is 11,39,58
